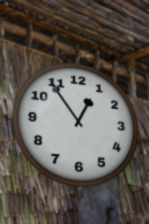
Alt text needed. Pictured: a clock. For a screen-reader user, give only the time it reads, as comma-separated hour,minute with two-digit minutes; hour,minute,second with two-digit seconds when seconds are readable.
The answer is 12,54
